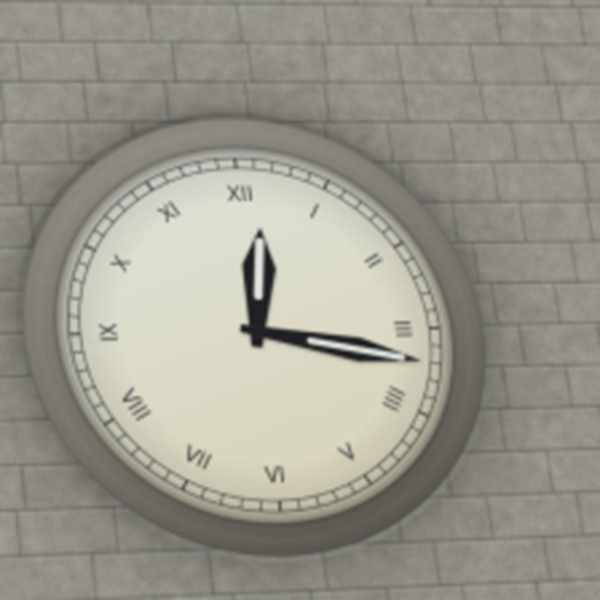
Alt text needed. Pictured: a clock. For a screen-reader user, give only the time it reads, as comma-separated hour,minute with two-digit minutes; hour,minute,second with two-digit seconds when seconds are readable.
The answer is 12,17
